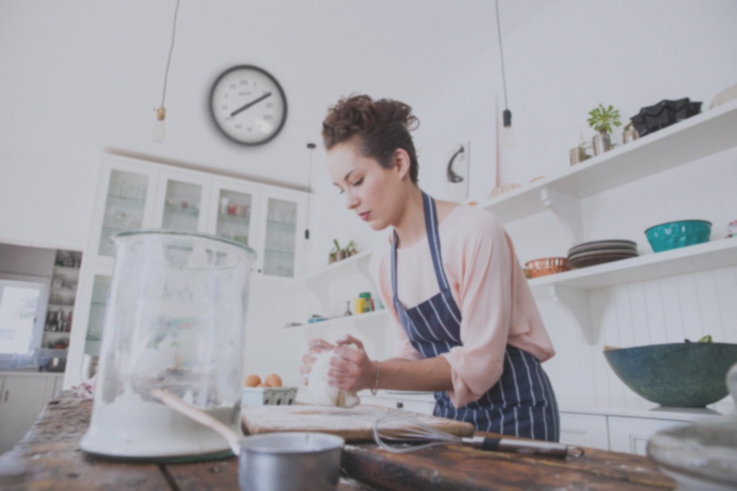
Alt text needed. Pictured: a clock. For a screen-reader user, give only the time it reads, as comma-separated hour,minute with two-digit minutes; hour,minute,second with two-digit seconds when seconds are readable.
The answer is 8,11
